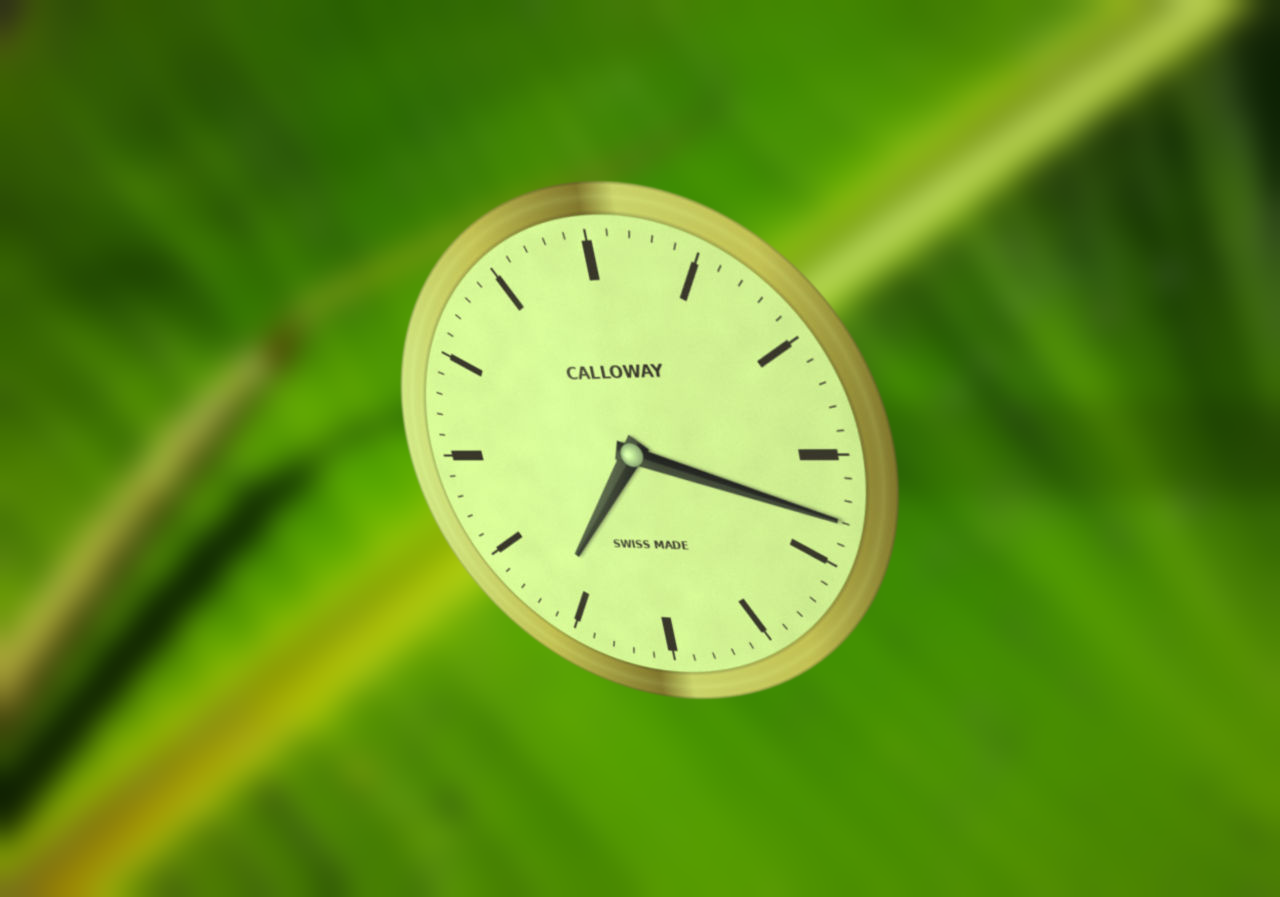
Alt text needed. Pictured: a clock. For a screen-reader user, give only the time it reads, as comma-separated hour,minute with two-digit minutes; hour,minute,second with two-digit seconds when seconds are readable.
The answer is 7,18
